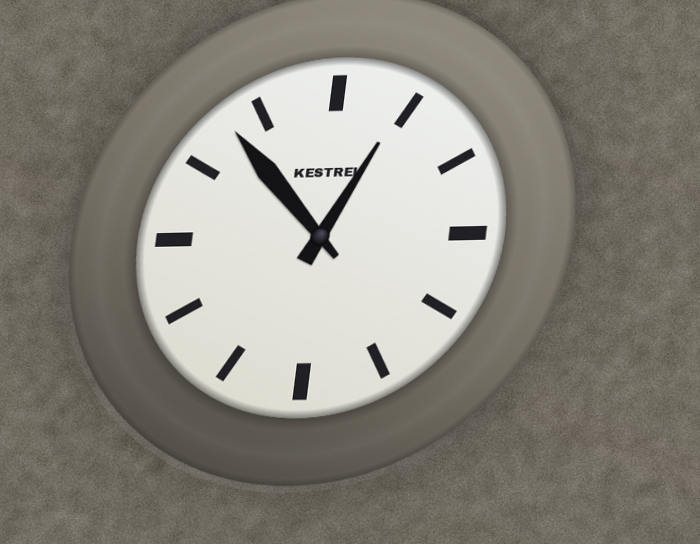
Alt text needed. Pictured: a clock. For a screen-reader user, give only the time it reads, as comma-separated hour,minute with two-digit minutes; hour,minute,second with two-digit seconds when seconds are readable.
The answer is 12,53
